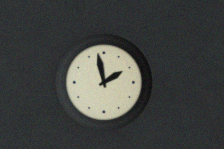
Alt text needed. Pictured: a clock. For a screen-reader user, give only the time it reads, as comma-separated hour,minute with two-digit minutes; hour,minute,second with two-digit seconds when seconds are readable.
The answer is 1,58
